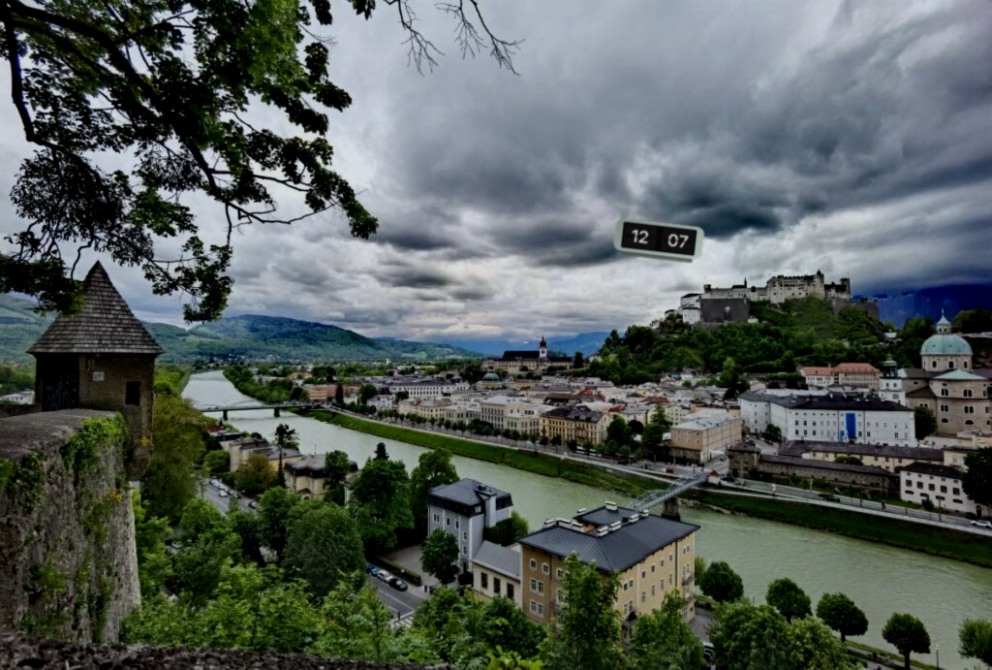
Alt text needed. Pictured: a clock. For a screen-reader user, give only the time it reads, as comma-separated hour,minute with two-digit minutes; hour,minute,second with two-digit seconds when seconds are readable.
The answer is 12,07
